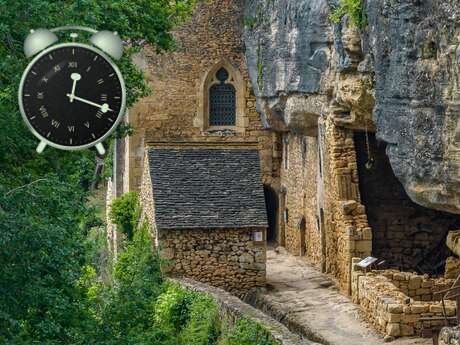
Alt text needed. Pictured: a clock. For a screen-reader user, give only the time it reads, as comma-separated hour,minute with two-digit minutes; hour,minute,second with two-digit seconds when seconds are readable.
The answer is 12,18
